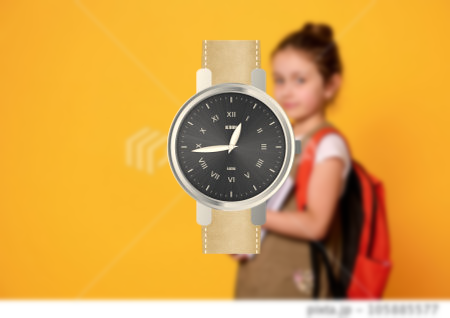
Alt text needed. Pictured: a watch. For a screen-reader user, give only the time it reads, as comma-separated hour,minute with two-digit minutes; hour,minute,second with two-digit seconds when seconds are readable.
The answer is 12,44
